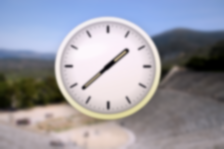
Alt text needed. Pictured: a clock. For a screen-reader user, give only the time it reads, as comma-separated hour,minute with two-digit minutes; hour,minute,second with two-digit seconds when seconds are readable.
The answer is 1,38
